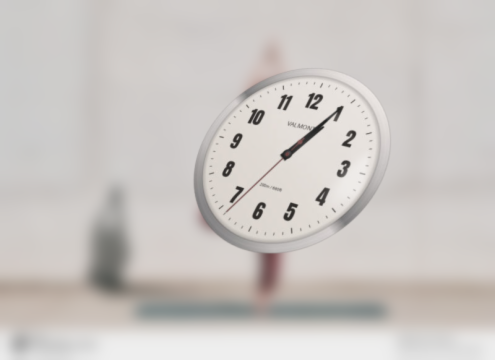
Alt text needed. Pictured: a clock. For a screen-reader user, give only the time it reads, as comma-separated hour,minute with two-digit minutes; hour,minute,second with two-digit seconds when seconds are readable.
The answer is 1,04,34
